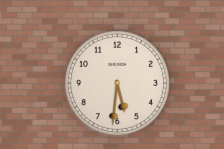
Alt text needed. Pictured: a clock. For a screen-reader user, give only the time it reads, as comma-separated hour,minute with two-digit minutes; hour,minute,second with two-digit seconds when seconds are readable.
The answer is 5,31
